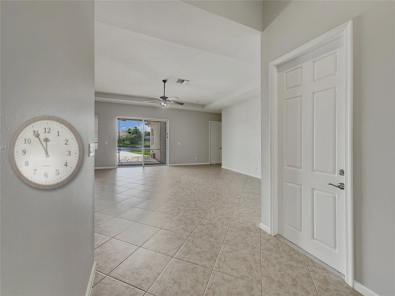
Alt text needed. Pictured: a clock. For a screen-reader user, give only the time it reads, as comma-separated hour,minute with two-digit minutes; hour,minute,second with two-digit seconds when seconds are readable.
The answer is 11,55
